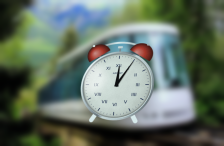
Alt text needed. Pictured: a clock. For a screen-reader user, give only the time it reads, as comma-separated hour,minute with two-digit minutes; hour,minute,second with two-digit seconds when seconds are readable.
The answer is 12,05
